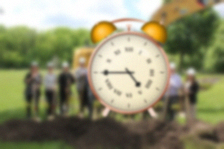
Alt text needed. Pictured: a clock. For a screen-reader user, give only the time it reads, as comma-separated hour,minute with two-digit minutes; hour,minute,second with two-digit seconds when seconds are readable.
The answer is 4,45
